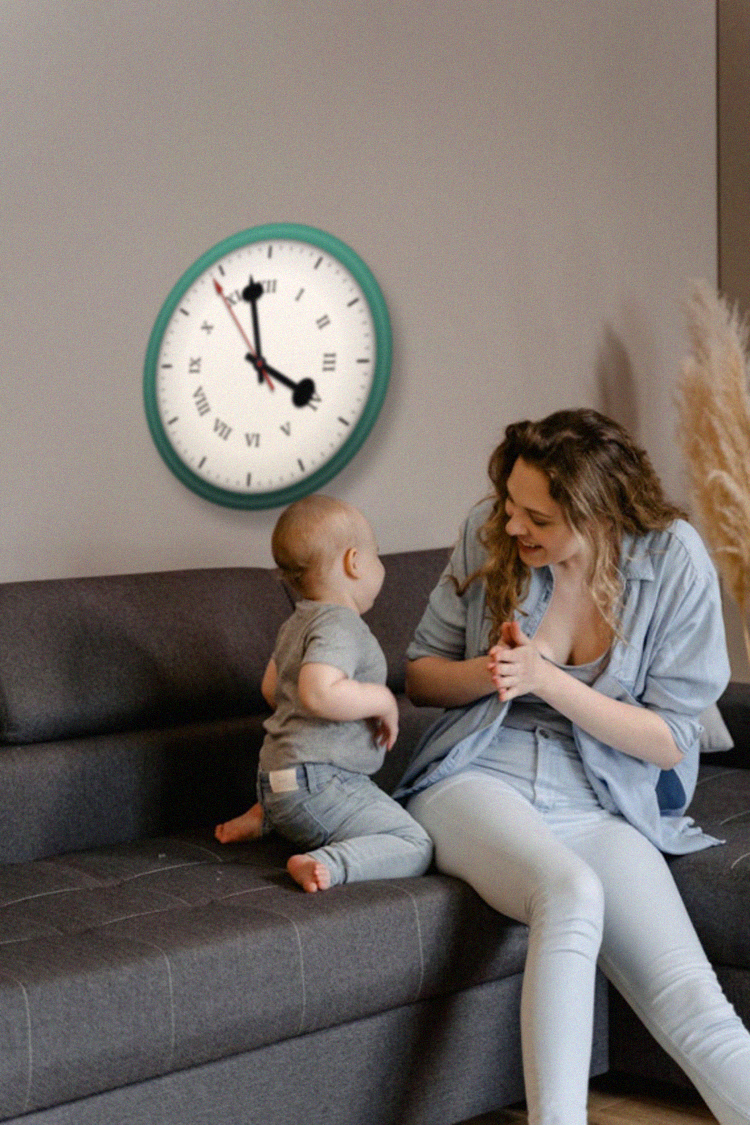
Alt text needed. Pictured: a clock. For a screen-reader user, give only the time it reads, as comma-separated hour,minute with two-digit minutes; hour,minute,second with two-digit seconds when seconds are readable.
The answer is 3,57,54
